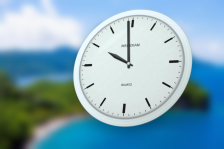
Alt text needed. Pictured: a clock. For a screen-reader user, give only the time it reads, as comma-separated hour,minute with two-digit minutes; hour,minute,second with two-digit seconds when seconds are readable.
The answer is 9,59
